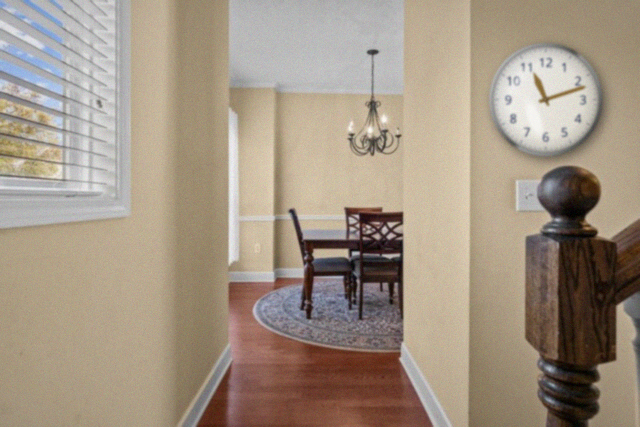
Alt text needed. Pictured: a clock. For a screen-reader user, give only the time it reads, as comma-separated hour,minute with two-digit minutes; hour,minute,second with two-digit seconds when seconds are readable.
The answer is 11,12
